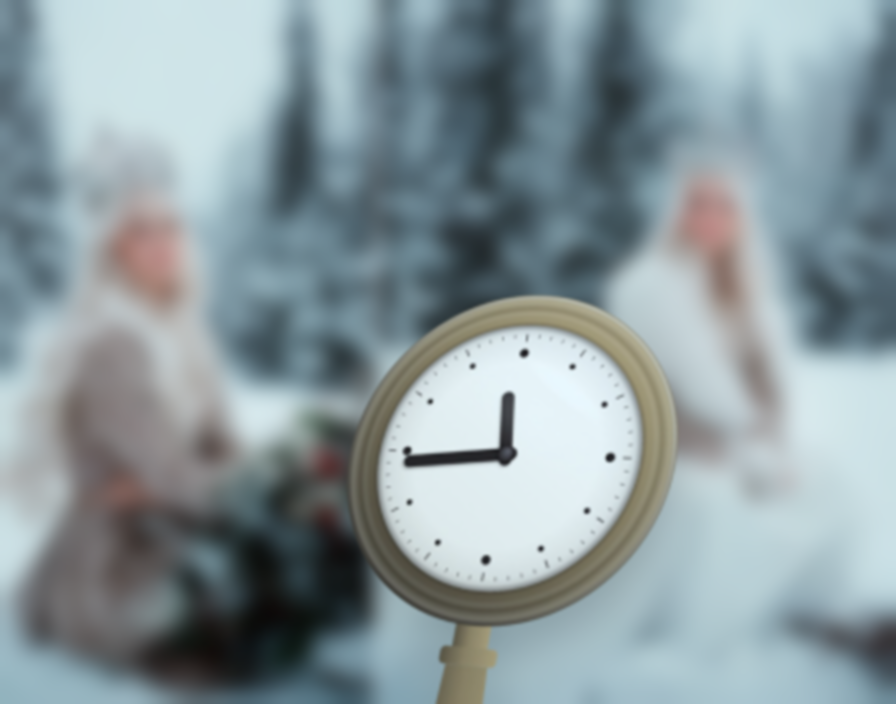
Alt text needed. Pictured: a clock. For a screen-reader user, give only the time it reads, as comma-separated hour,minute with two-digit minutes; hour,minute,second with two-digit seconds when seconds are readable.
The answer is 11,44
